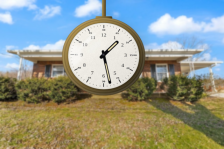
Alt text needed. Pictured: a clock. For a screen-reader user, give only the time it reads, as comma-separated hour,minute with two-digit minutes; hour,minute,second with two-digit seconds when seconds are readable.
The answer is 1,28
